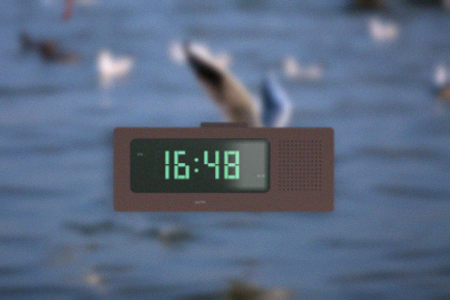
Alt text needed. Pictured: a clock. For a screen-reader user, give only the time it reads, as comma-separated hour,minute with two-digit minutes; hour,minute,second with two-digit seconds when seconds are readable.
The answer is 16,48
